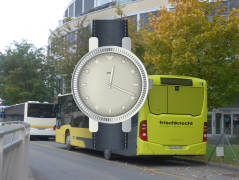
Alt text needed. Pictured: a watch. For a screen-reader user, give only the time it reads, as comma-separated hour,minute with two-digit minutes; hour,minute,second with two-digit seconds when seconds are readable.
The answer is 12,19
